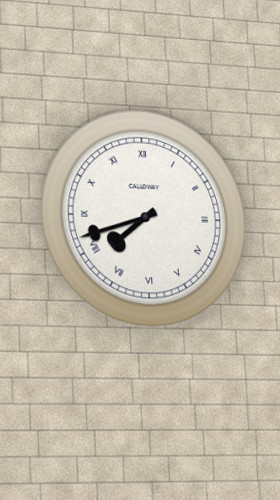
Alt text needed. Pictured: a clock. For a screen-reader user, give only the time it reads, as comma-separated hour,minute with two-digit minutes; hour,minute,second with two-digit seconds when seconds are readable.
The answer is 7,42
